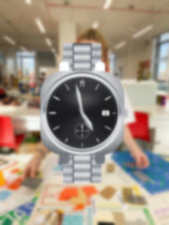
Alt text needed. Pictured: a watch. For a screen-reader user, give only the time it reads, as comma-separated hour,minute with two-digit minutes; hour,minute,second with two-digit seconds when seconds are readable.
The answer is 4,58
